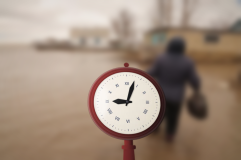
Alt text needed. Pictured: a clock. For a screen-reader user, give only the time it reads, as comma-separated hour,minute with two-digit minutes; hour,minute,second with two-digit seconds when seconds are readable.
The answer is 9,03
